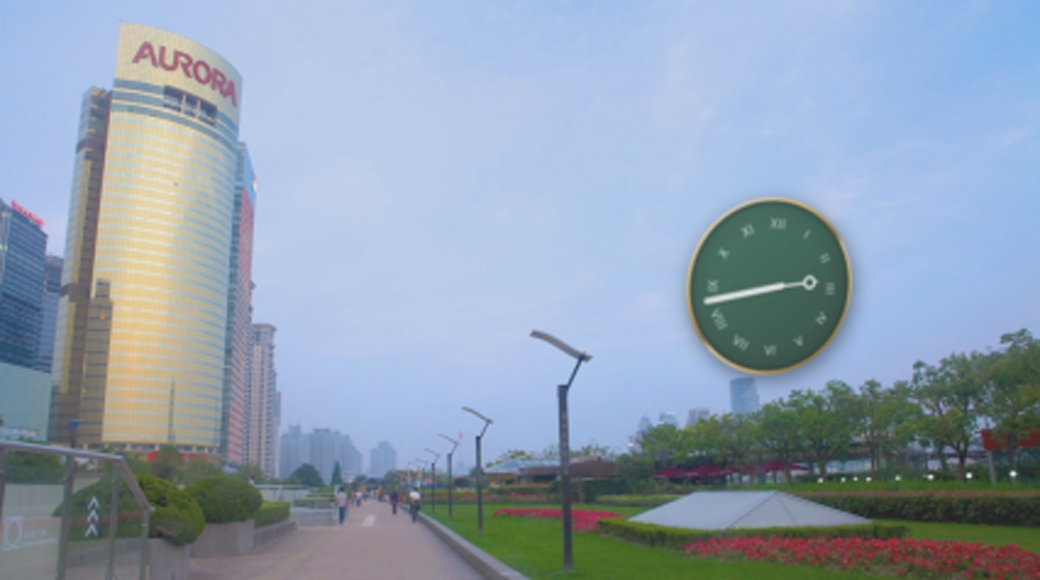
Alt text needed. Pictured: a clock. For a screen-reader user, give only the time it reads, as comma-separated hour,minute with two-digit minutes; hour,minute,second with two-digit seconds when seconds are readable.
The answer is 2,43
